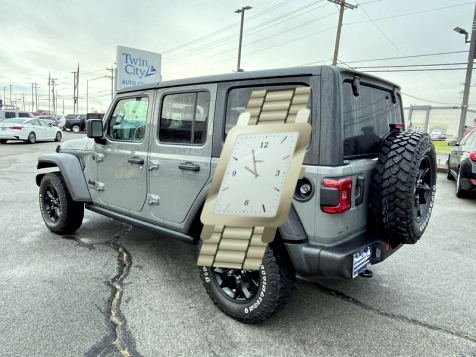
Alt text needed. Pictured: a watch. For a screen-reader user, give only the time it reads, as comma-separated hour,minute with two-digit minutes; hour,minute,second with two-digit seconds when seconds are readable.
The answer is 9,56
